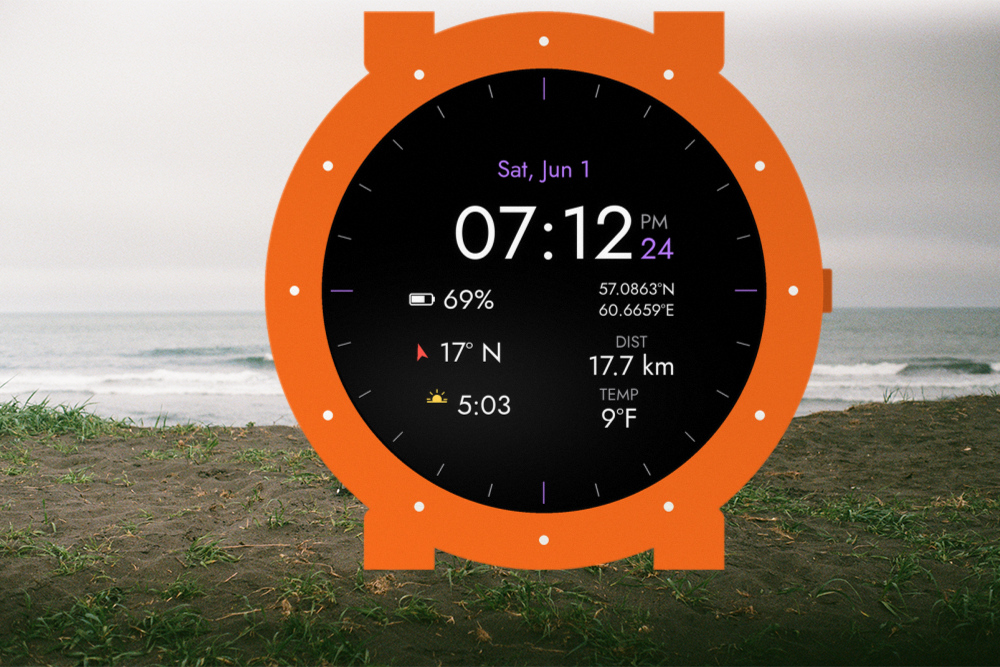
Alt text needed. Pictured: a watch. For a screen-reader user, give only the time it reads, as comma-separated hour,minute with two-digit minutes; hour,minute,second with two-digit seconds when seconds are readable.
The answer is 7,12,24
